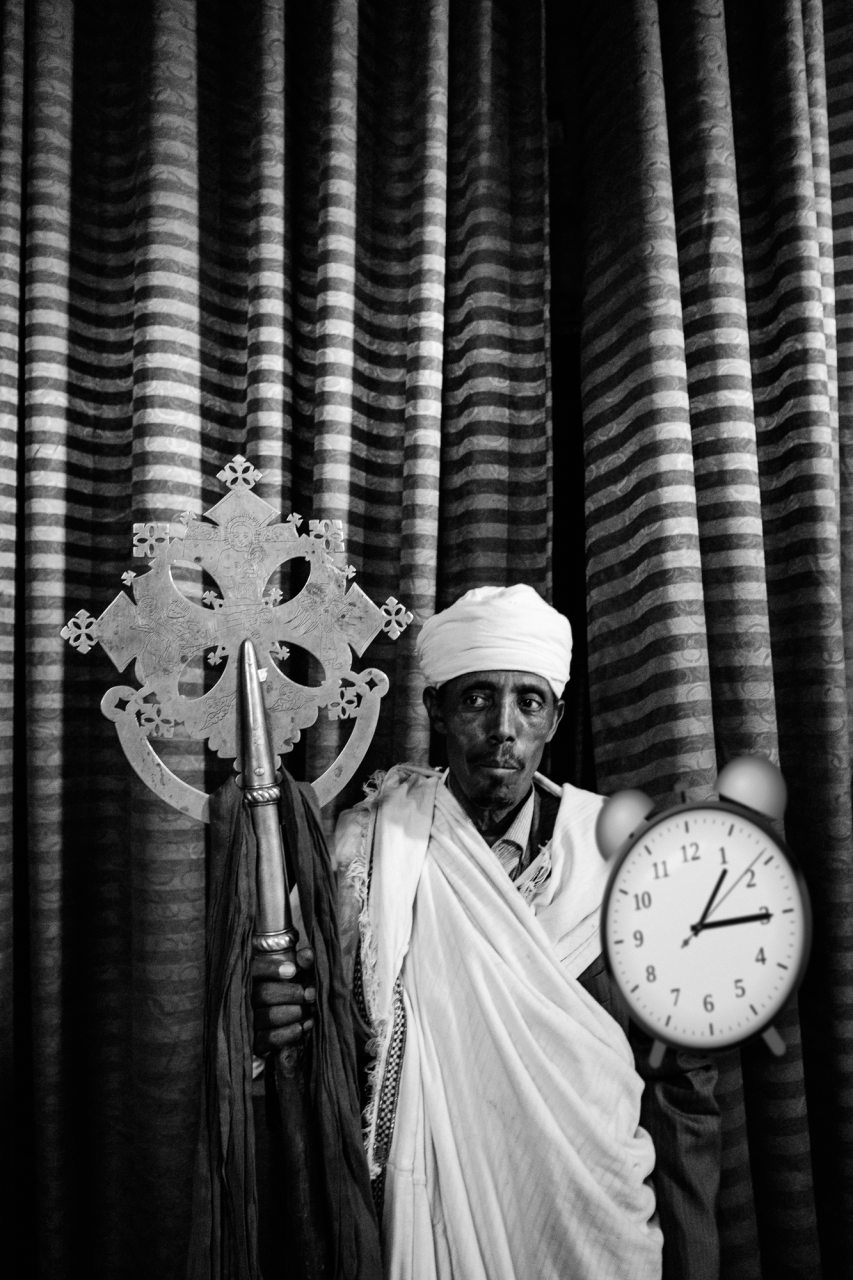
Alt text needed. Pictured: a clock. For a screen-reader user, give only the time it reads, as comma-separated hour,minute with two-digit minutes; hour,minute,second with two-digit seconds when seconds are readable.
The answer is 1,15,09
